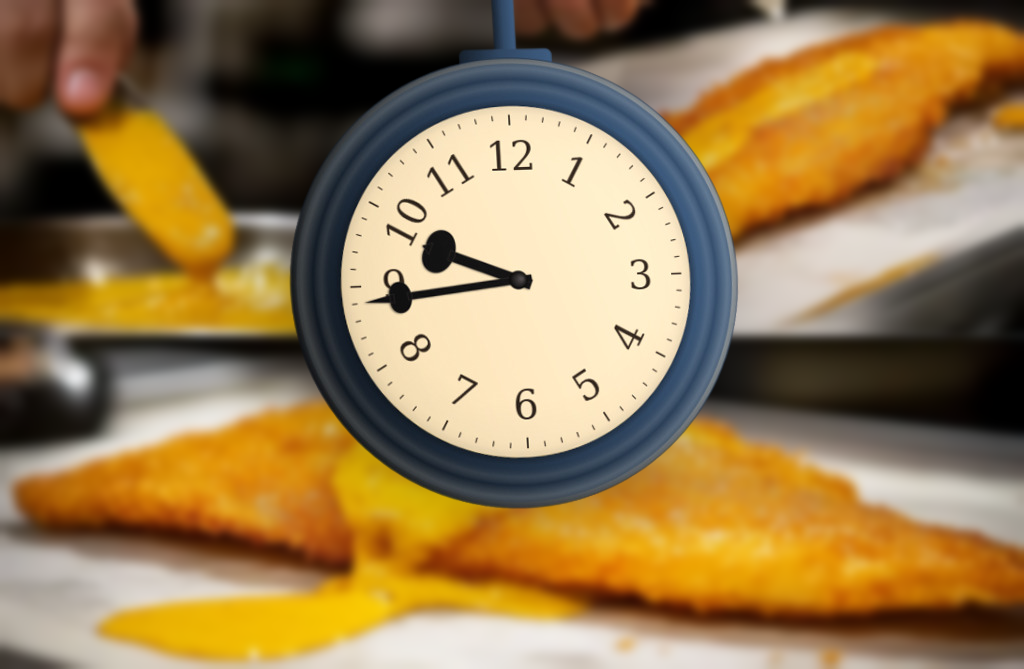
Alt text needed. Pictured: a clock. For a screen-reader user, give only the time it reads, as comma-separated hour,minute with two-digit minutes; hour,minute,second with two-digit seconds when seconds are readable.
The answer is 9,44
